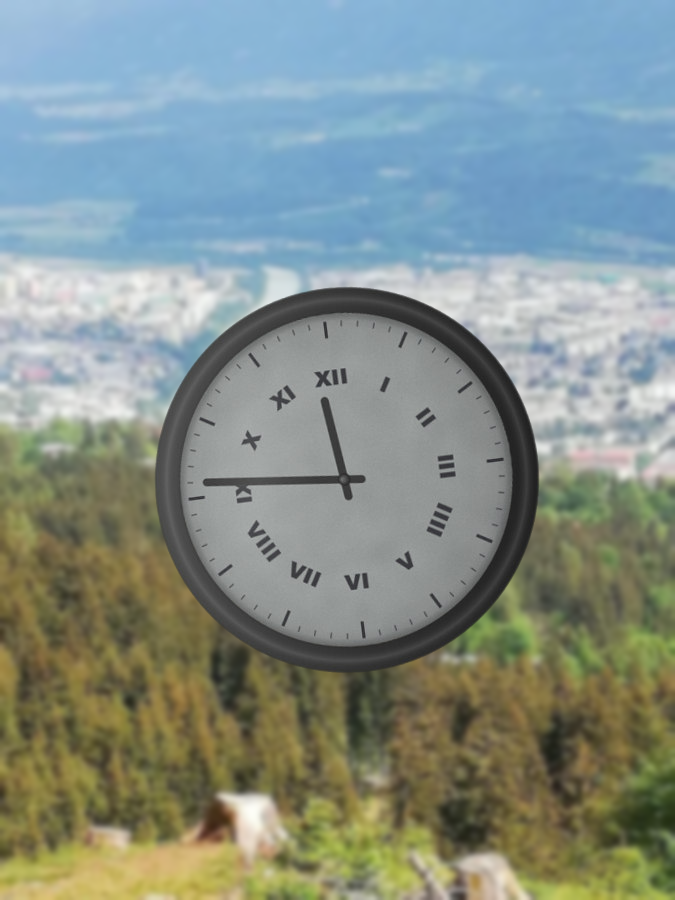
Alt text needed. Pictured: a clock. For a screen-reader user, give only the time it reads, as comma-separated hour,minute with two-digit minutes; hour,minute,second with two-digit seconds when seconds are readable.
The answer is 11,46
